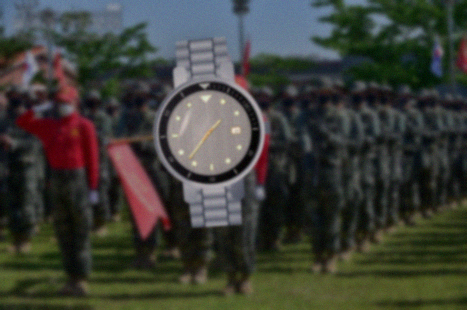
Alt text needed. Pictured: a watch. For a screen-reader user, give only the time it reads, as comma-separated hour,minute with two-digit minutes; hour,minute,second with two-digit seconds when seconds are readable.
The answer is 1,37
